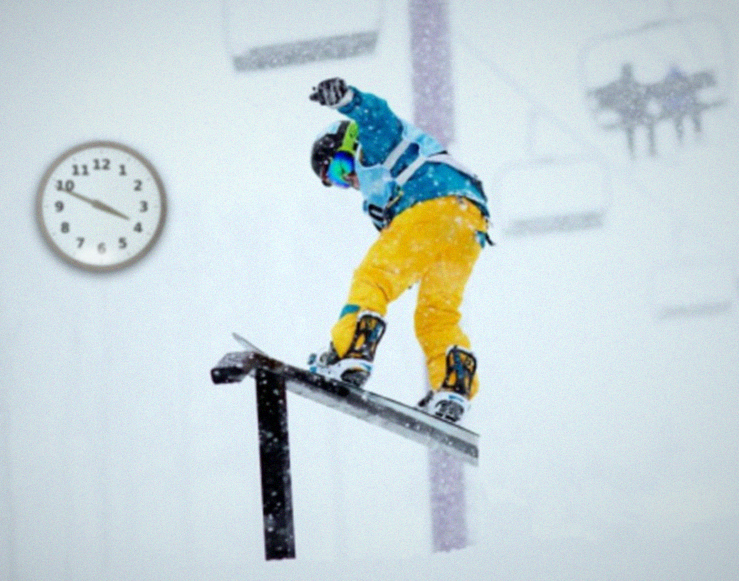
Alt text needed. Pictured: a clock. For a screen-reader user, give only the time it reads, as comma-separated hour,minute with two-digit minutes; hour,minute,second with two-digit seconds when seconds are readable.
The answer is 3,49
